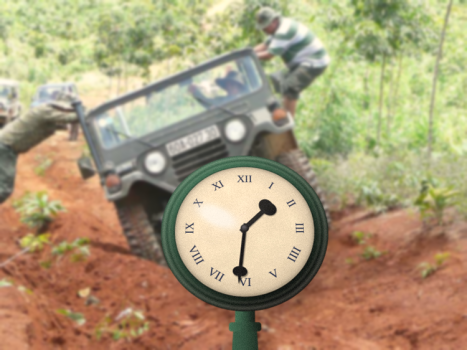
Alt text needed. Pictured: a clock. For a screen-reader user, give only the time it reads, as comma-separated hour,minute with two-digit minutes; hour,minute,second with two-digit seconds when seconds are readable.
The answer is 1,31
